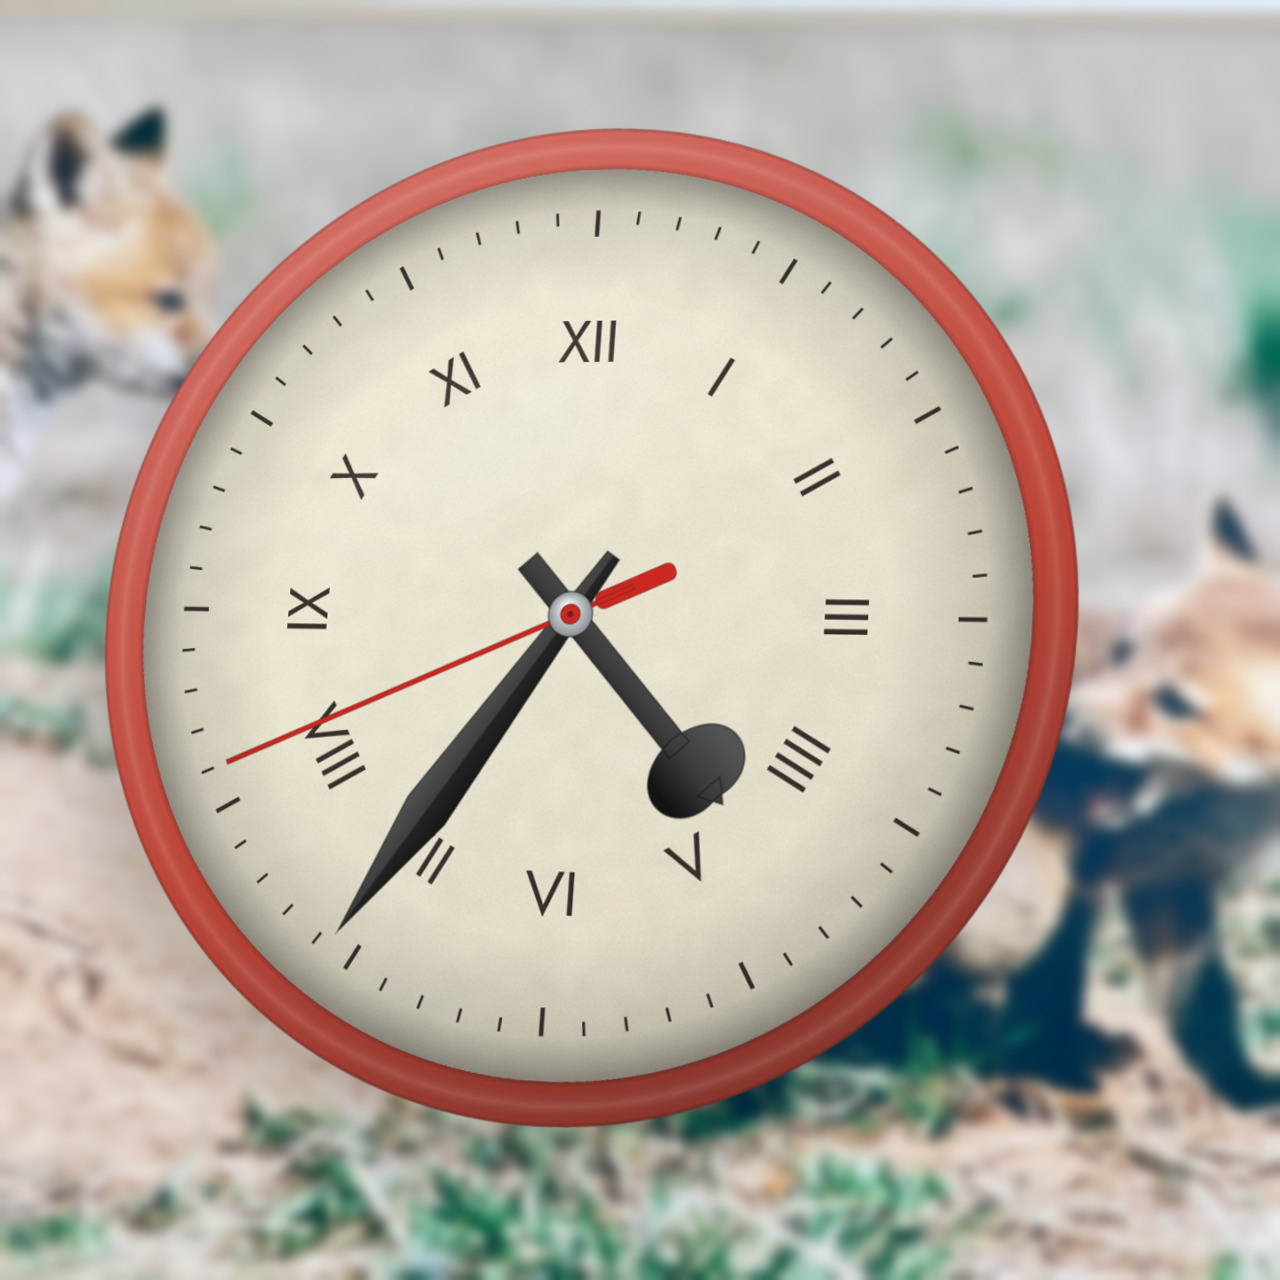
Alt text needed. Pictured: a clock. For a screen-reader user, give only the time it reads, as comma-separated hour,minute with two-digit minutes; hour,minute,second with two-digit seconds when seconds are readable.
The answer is 4,35,41
